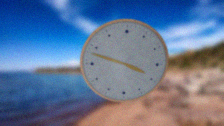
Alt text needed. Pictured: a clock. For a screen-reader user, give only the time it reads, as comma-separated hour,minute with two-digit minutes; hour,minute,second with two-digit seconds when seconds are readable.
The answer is 3,48
